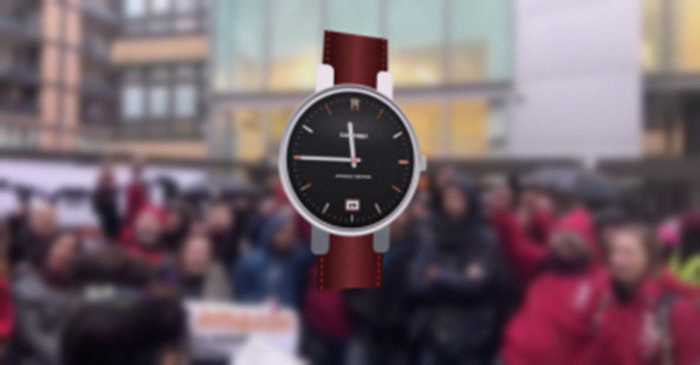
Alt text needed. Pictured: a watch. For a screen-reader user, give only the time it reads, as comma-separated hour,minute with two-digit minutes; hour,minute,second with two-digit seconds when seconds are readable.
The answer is 11,45
